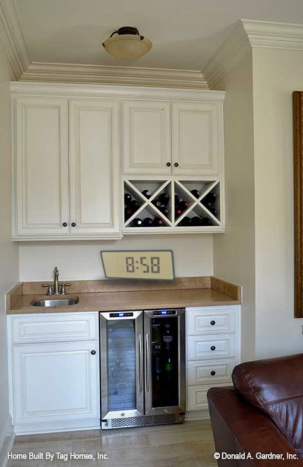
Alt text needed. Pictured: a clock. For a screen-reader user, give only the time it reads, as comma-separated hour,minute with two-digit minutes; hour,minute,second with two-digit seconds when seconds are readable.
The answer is 8,58
